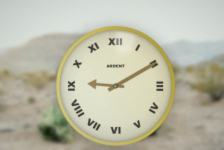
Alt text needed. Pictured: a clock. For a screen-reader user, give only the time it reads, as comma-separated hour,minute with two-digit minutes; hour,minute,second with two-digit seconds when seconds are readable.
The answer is 9,10
